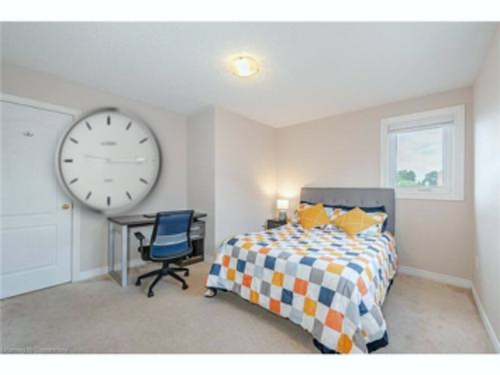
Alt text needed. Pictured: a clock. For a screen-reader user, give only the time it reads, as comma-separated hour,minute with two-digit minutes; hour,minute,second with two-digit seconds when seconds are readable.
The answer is 9,15
